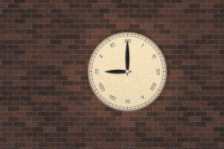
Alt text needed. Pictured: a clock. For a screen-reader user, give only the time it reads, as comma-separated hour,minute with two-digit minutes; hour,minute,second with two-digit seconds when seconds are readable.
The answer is 9,00
